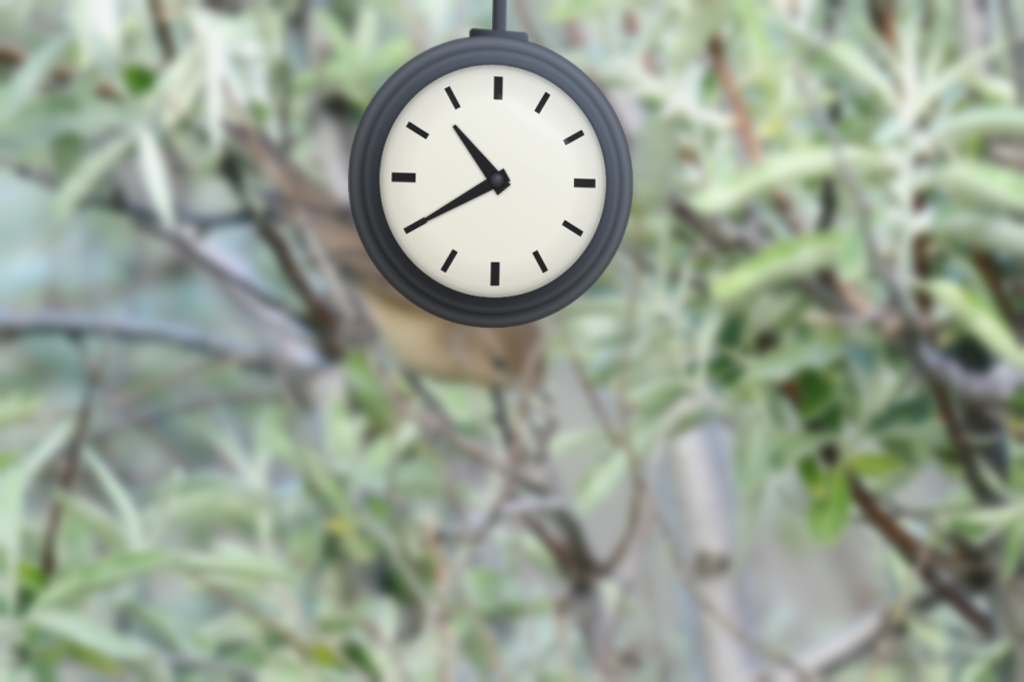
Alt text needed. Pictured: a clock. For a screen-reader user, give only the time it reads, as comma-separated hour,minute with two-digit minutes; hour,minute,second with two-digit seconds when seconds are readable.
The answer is 10,40
